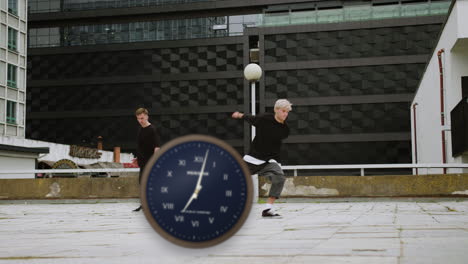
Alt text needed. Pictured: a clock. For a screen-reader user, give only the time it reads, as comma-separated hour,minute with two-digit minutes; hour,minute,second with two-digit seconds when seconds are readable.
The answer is 7,02
